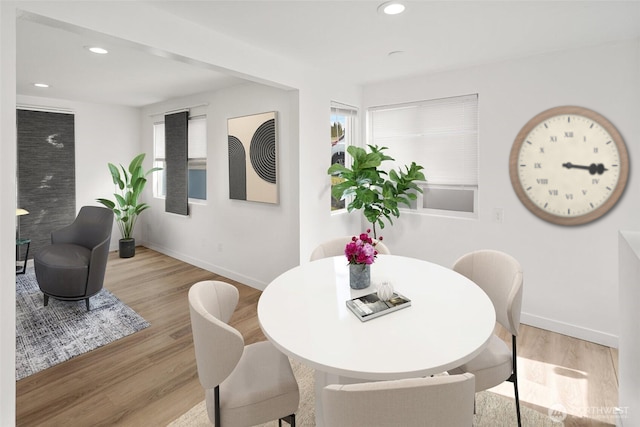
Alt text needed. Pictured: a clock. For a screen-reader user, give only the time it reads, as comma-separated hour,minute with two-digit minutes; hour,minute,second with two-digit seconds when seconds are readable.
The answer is 3,16
